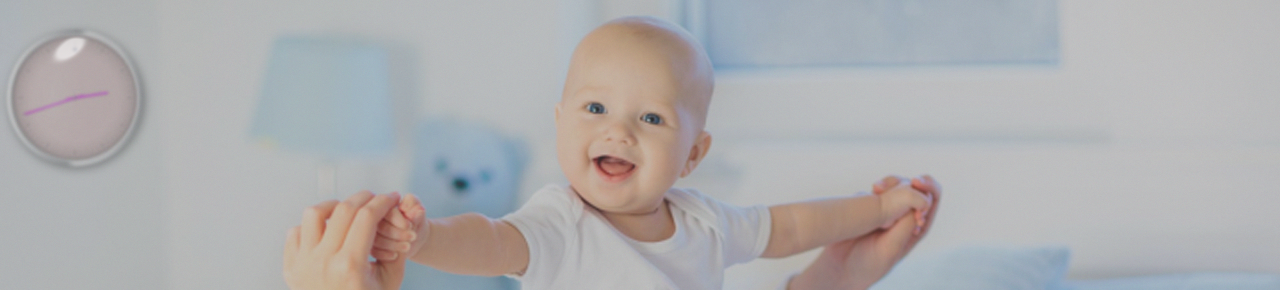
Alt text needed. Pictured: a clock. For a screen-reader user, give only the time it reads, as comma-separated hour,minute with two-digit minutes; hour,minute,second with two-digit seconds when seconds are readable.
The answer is 2,42
